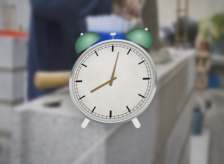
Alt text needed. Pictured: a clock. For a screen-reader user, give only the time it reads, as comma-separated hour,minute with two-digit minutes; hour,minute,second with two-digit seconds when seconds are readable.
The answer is 8,02
